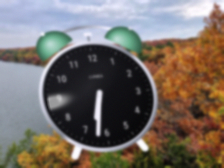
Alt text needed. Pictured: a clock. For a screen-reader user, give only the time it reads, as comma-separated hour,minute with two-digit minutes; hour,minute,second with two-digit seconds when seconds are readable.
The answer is 6,32
